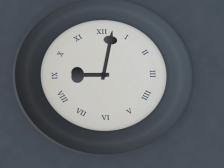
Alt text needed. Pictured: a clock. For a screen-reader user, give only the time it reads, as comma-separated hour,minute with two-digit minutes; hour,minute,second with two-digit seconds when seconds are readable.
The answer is 9,02
